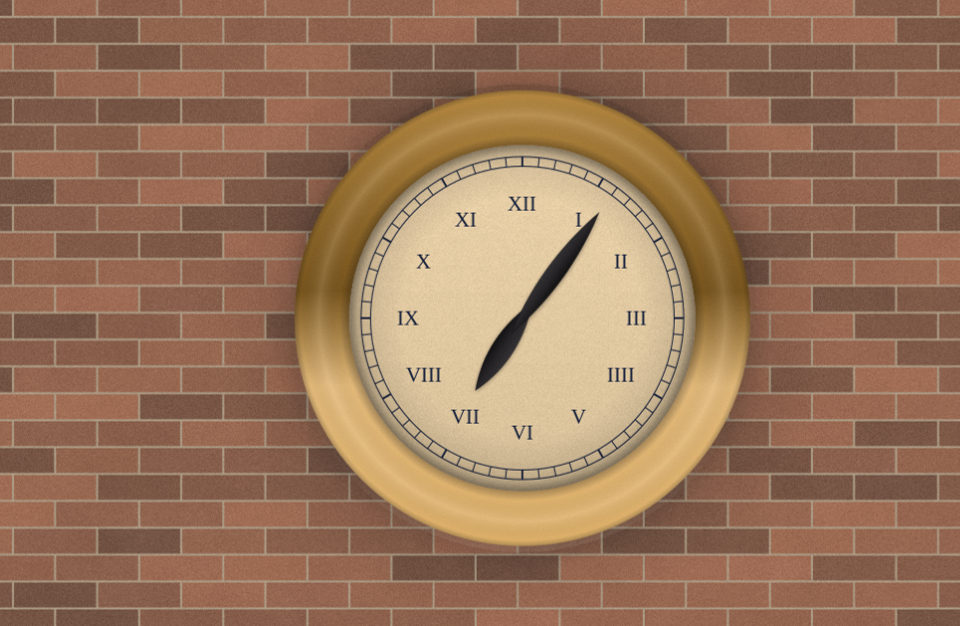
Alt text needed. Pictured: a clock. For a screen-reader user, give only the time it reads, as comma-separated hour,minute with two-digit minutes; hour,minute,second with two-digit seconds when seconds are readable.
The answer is 7,06
